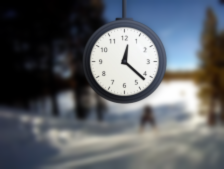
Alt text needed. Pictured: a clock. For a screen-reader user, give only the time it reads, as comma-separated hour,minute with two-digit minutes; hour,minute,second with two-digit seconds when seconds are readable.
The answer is 12,22
